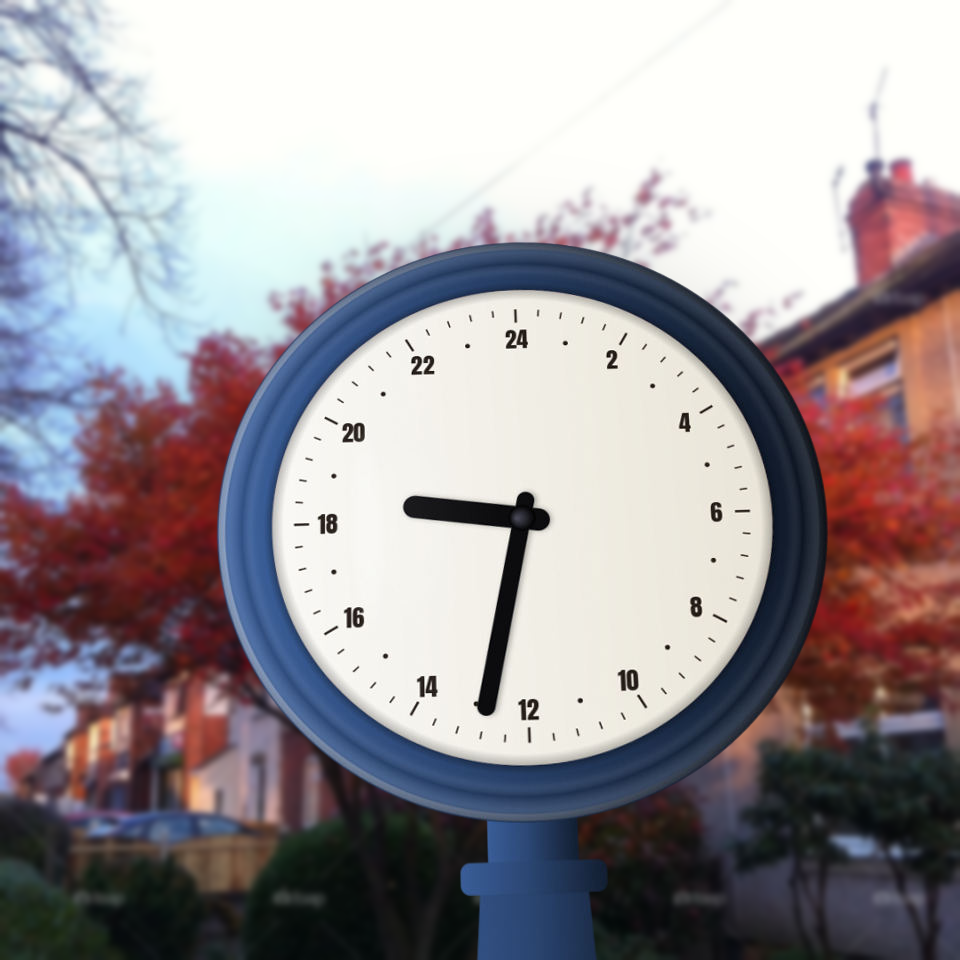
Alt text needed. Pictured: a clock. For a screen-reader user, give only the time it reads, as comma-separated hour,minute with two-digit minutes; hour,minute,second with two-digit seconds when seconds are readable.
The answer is 18,32
